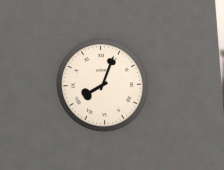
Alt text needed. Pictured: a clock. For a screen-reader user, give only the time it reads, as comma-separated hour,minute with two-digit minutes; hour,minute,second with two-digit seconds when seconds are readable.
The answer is 8,04
